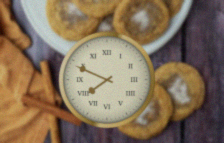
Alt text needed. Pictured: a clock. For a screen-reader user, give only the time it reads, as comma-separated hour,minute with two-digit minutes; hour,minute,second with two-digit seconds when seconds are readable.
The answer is 7,49
